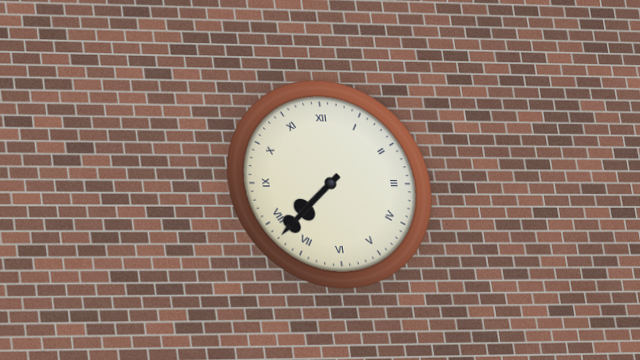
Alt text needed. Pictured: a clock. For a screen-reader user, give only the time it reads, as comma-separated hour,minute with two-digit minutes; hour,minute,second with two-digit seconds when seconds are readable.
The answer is 7,38
